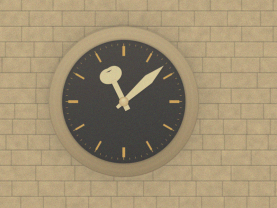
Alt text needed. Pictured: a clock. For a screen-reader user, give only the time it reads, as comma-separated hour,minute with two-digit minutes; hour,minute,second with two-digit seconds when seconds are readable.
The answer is 11,08
